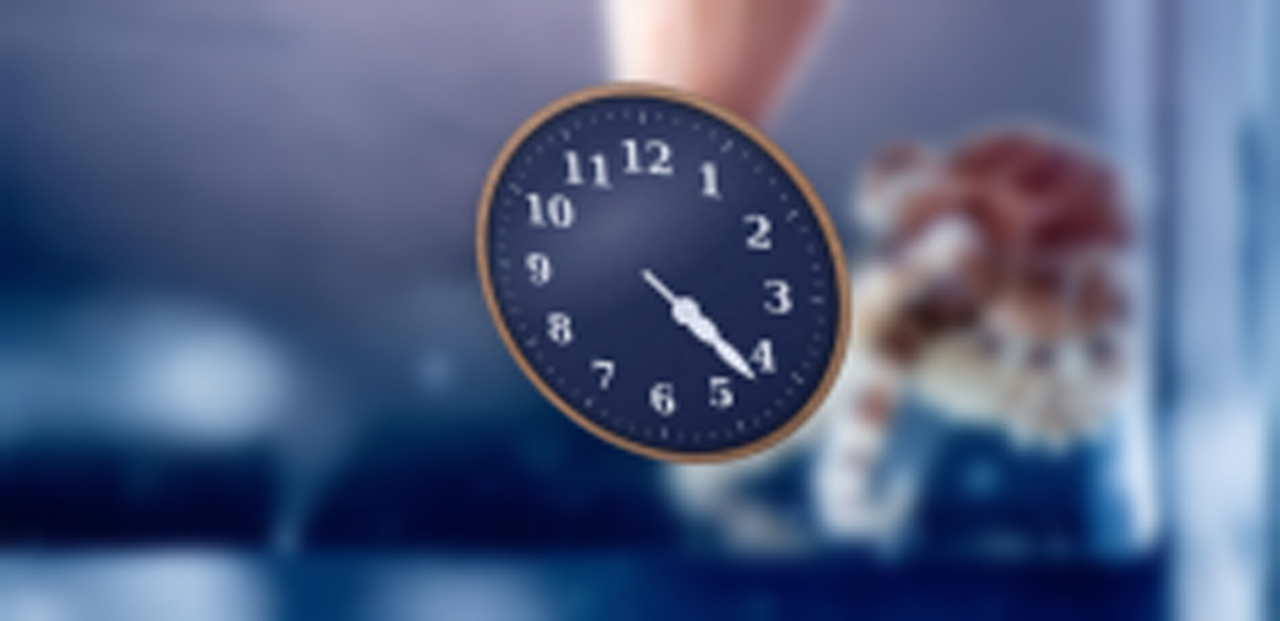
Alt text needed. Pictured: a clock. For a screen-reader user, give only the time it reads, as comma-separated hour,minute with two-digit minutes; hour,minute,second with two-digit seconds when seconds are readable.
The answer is 4,22
